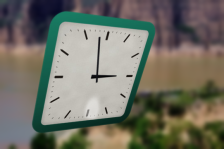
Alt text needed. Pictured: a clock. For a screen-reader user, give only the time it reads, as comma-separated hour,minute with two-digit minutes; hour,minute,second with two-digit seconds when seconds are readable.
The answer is 2,58
